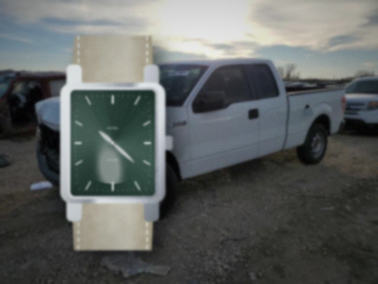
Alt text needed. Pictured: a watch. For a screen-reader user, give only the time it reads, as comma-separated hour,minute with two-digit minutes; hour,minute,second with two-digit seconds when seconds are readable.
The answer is 10,22
